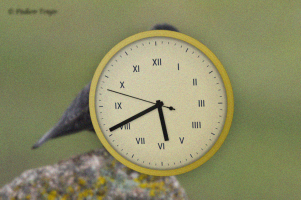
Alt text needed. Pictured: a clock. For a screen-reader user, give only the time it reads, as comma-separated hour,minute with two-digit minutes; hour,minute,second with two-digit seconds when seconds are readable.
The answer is 5,40,48
